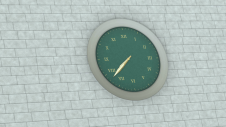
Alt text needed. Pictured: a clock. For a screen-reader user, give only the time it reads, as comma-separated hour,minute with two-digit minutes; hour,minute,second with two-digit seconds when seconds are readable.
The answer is 7,38
